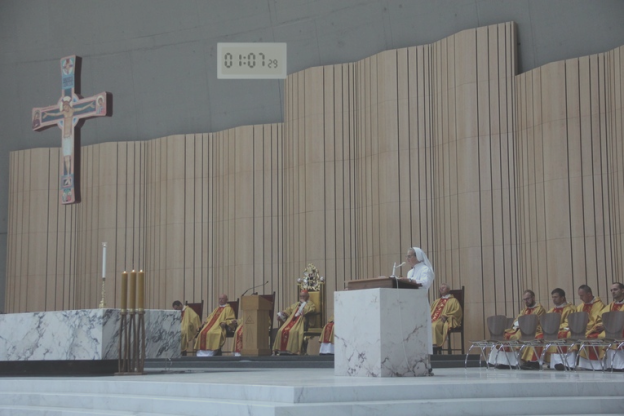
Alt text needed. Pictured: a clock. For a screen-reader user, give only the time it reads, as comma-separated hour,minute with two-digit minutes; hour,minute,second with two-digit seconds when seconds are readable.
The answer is 1,07,29
